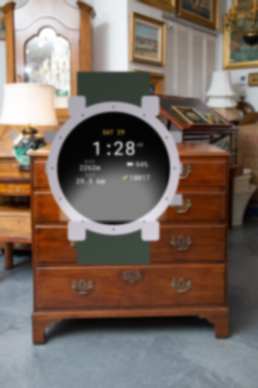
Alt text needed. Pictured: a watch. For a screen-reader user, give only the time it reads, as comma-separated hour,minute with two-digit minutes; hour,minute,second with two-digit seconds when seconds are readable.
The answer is 1,28
